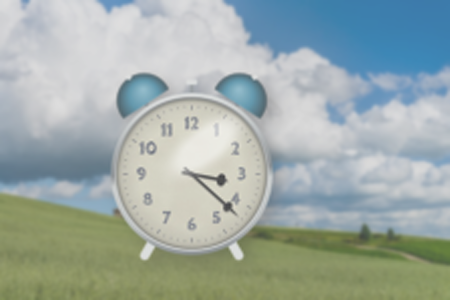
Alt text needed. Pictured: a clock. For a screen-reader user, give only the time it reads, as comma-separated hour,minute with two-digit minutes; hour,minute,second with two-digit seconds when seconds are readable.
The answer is 3,22
